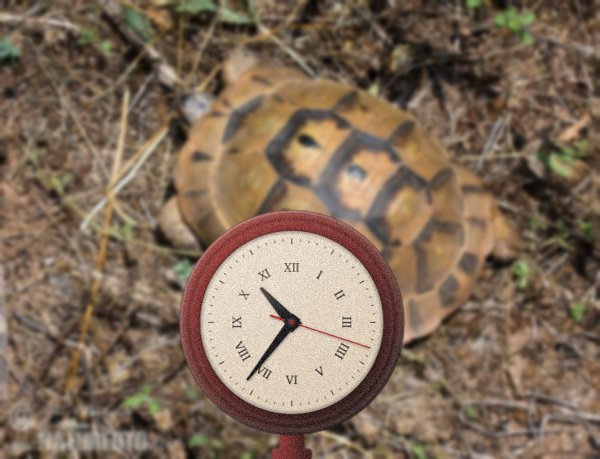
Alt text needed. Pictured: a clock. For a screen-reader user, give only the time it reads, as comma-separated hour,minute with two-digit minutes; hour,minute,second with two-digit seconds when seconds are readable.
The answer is 10,36,18
